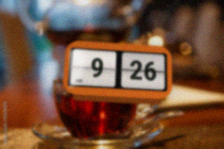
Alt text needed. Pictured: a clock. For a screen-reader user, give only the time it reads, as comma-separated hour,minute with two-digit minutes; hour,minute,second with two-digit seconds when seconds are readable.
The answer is 9,26
